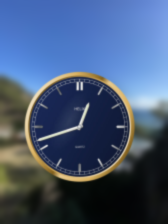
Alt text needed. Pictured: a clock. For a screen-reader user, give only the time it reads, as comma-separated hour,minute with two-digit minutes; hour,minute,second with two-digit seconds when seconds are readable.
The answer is 12,42
